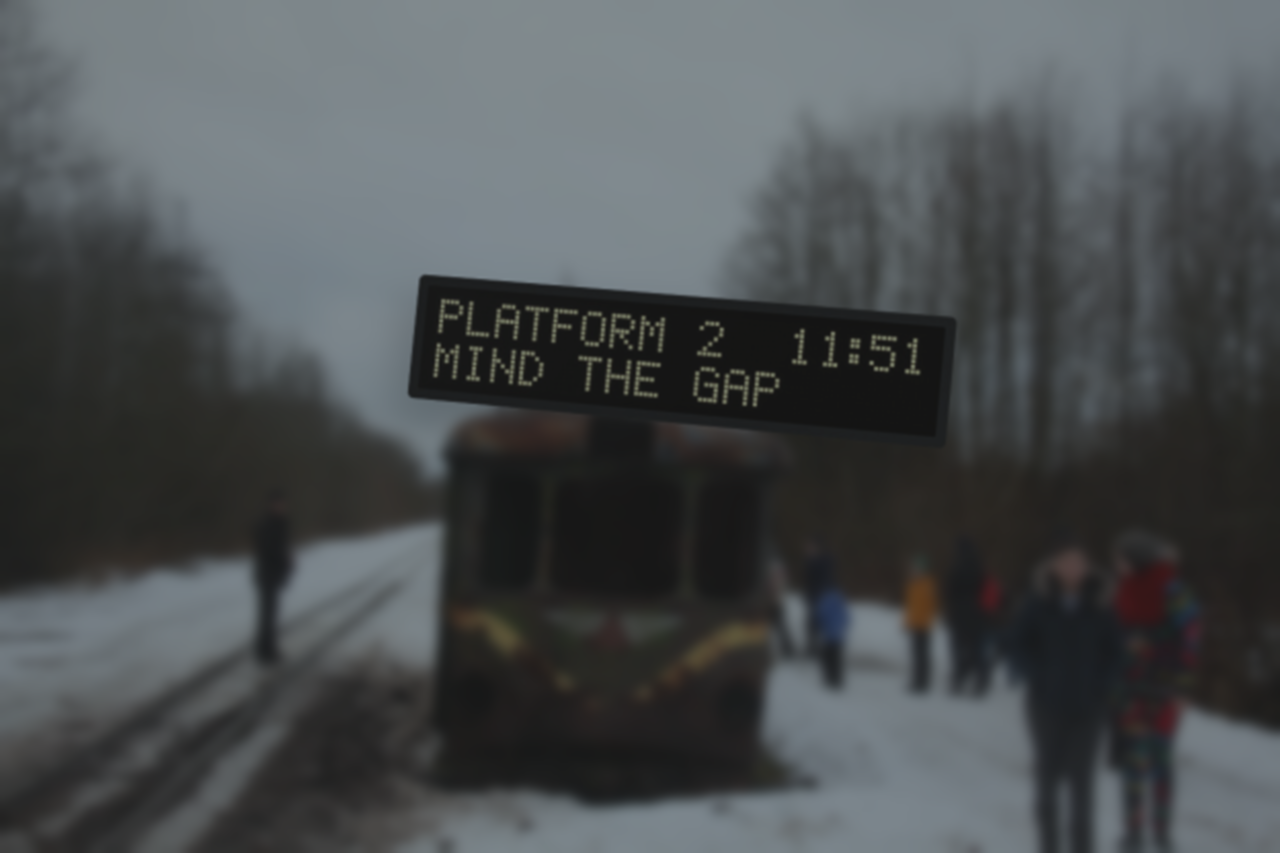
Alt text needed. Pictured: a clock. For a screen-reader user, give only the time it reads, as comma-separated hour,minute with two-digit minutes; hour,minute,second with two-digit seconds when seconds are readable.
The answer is 11,51
